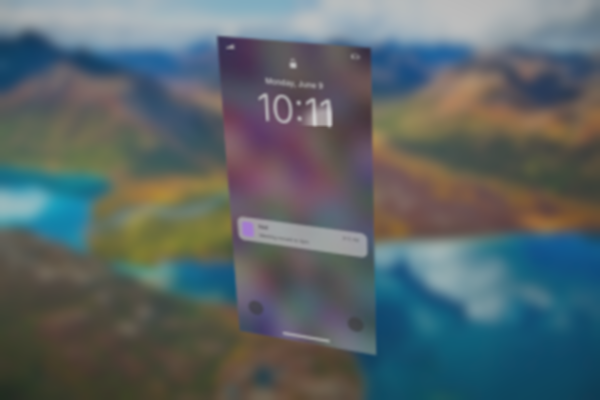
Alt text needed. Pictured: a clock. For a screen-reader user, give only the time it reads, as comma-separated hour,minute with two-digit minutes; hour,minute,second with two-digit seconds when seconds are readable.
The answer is 10,11
